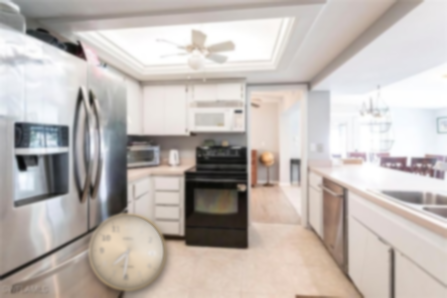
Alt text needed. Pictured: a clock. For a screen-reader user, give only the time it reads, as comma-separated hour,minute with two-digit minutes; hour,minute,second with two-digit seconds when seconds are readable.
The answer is 7,31
